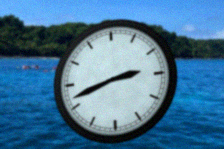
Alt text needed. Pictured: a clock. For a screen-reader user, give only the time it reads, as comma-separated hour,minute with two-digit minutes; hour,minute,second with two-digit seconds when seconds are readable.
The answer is 2,42
